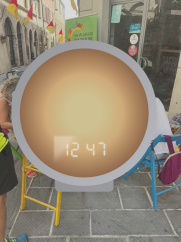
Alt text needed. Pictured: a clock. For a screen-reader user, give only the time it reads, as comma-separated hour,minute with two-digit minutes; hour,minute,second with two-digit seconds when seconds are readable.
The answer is 12,47
